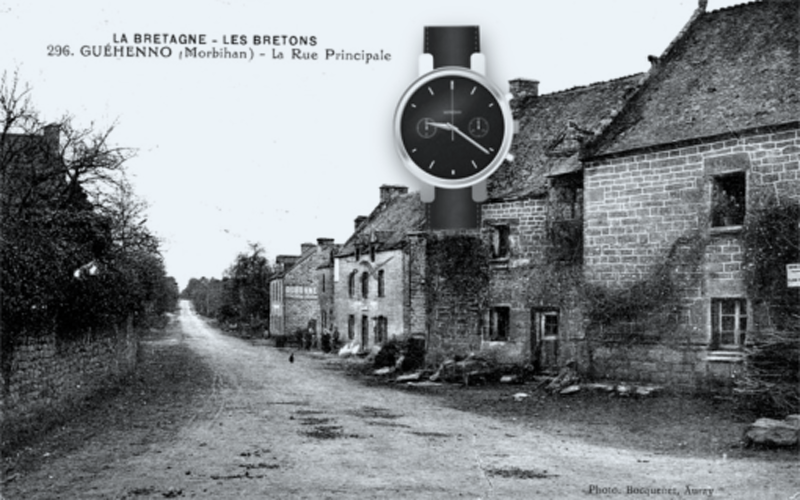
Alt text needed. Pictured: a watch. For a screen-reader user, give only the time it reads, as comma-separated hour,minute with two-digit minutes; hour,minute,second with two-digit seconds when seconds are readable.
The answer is 9,21
